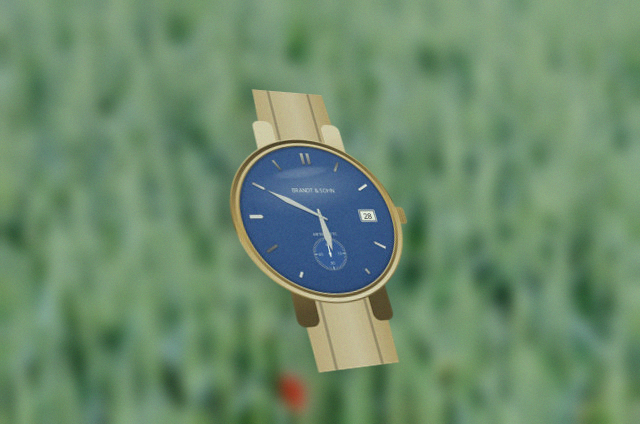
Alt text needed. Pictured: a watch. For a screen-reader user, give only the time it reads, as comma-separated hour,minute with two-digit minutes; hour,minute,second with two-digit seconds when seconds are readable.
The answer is 5,50
